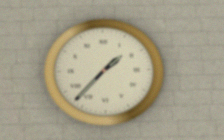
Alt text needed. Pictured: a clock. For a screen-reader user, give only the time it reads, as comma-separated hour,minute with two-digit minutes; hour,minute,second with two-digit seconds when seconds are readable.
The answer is 1,37
